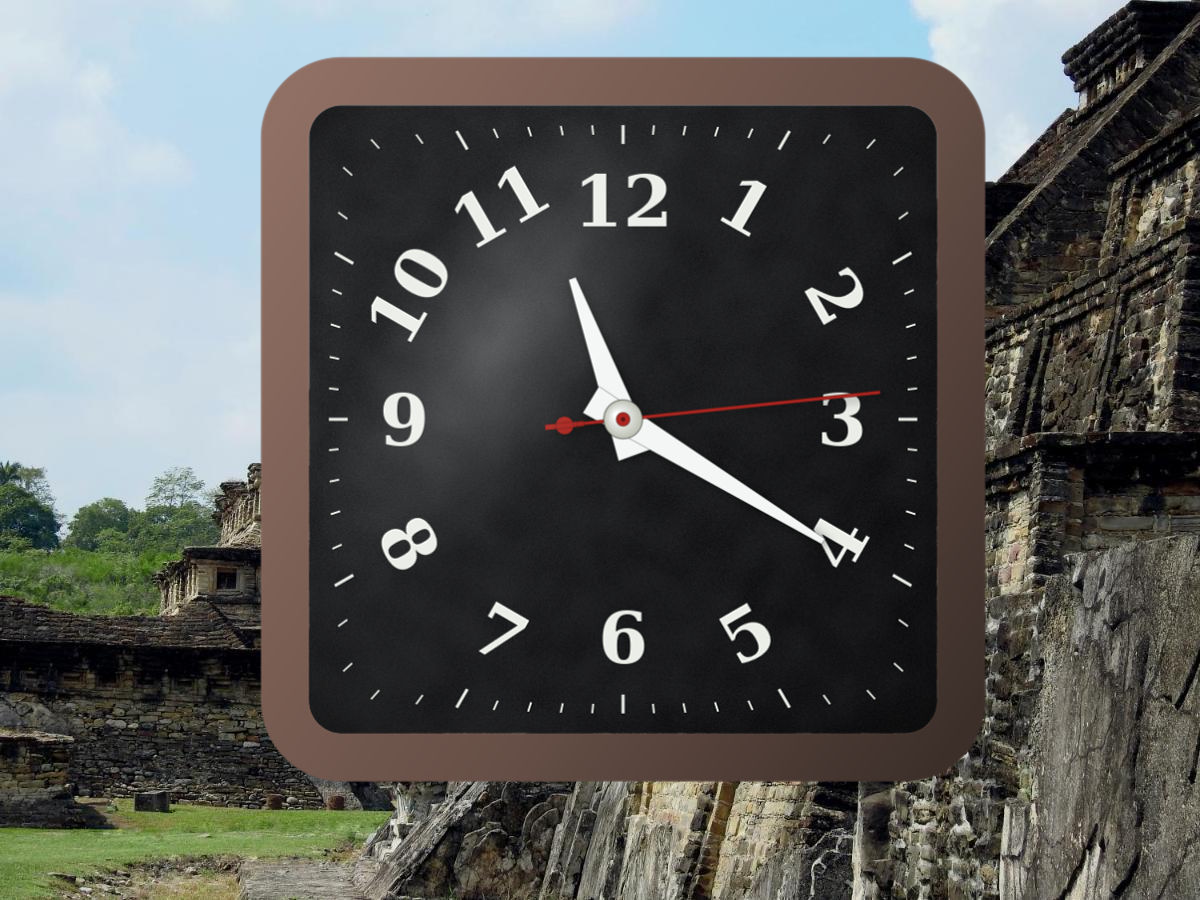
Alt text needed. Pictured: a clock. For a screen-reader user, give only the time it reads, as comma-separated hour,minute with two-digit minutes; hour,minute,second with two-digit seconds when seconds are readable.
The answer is 11,20,14
